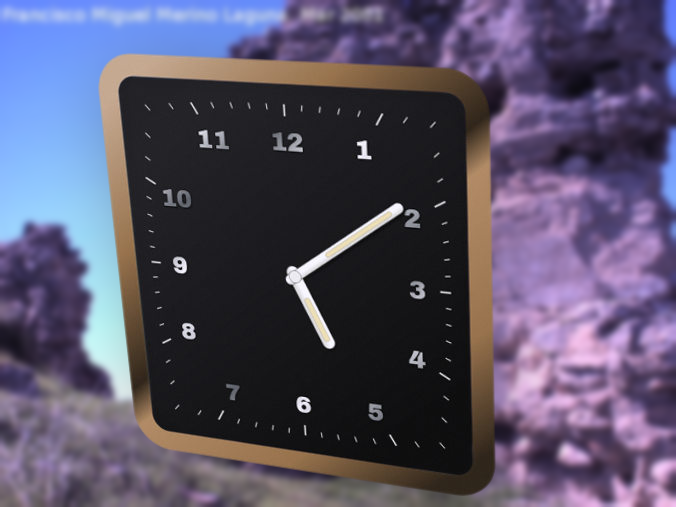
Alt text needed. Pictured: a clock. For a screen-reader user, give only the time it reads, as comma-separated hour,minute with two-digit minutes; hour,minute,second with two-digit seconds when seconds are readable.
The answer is 5,09
